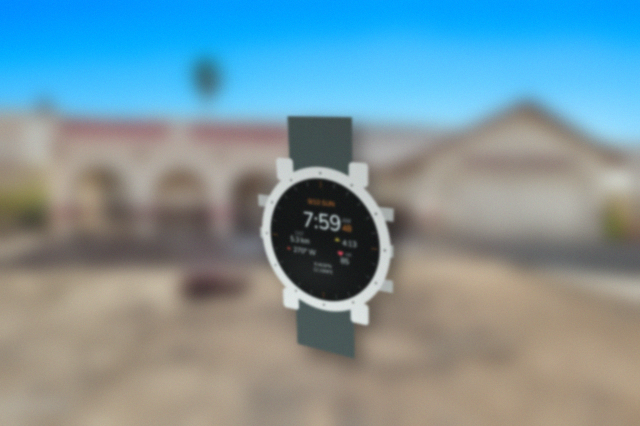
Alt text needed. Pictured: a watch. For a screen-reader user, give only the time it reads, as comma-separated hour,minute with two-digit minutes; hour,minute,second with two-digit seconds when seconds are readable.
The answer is 7,59
